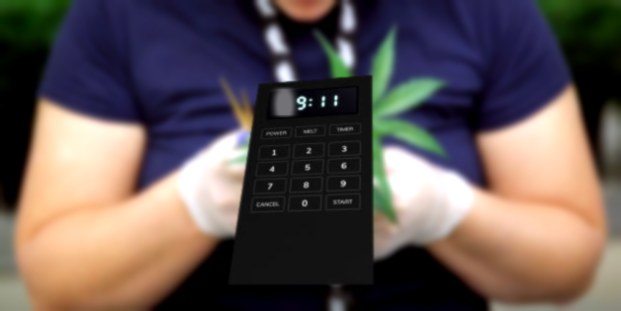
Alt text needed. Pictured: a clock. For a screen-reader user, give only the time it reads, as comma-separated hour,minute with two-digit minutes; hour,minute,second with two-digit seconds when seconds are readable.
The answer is 9,11
